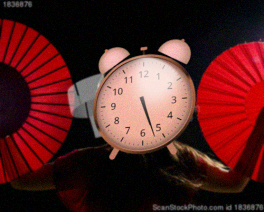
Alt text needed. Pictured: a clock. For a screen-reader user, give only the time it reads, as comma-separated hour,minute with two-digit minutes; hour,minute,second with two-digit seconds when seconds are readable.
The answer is 5,27
